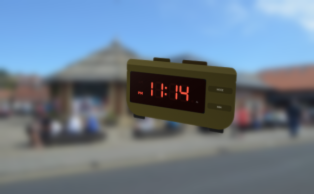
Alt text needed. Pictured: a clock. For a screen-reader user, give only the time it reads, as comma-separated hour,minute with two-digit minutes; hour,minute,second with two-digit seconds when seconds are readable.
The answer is 11,14
